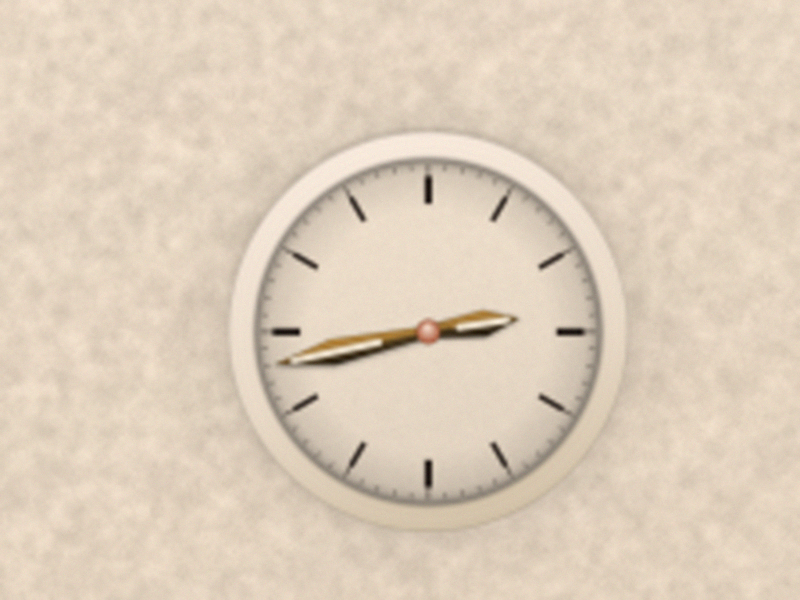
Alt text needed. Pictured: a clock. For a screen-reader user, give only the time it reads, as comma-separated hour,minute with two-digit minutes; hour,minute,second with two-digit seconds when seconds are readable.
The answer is 2,43
